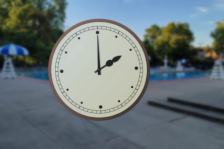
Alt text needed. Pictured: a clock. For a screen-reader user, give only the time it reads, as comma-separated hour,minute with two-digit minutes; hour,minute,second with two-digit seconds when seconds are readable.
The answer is 2,00
